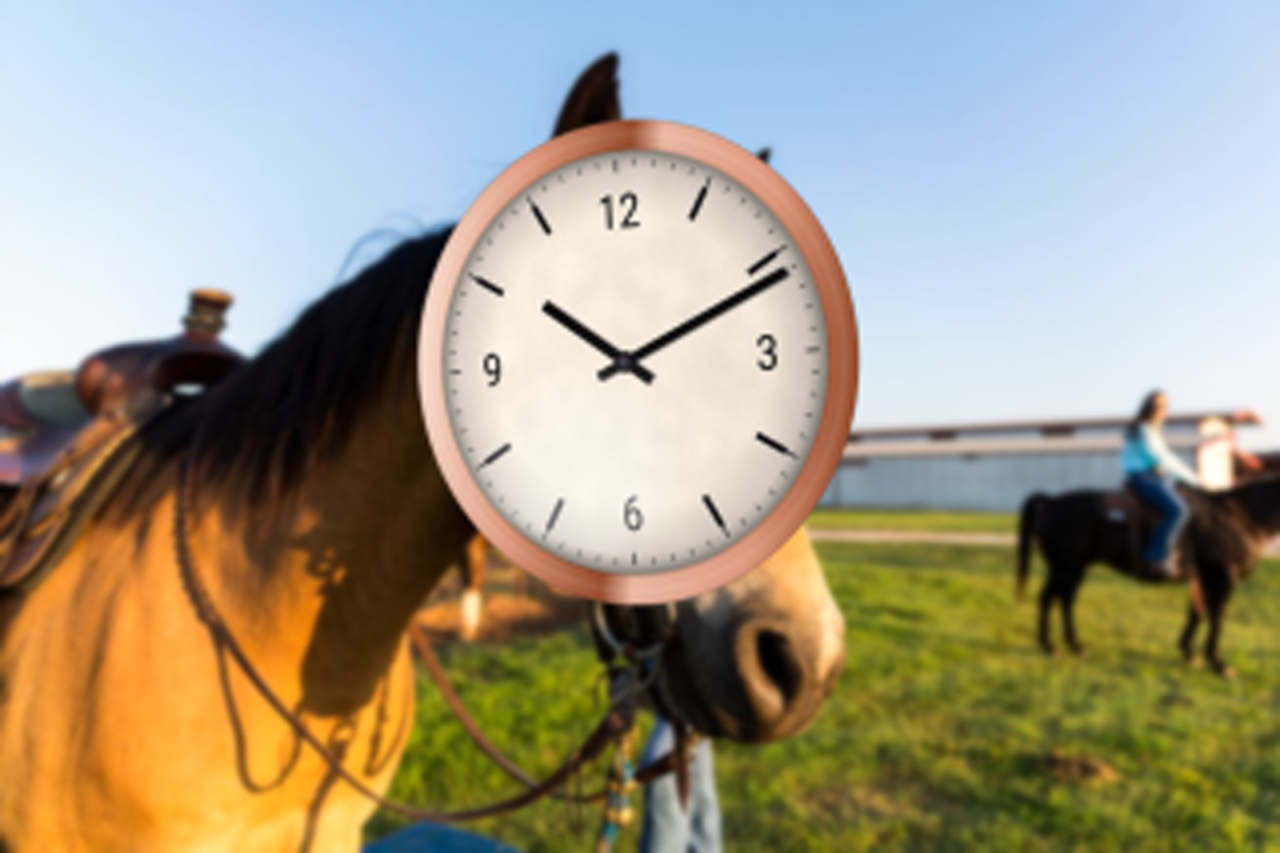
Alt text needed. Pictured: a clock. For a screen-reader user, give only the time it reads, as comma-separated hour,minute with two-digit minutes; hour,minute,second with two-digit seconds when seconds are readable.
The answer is 10,11
